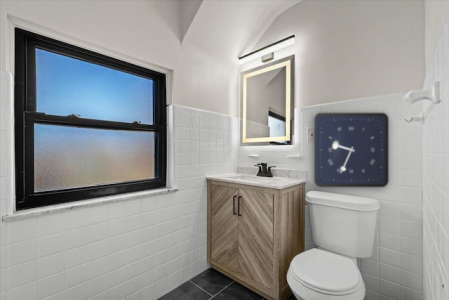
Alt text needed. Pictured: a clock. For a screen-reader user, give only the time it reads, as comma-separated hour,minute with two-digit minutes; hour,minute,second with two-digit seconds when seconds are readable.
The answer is 9,34
